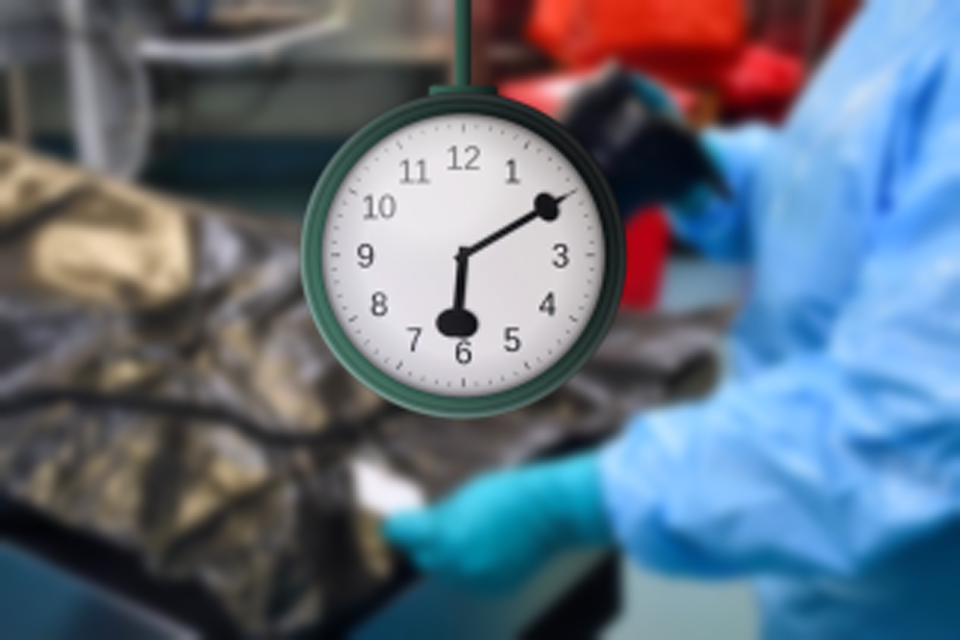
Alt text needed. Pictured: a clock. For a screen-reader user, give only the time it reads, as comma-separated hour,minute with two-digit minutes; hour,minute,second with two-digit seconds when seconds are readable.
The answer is 6,10
